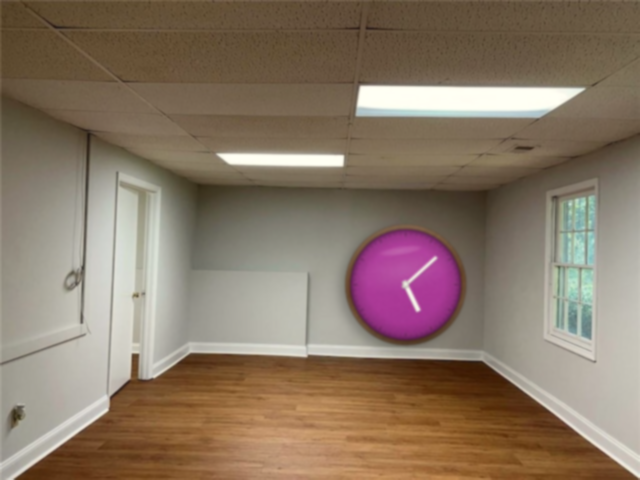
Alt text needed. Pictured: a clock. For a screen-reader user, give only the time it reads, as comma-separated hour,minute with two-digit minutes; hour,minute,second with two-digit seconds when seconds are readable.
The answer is 5,08
